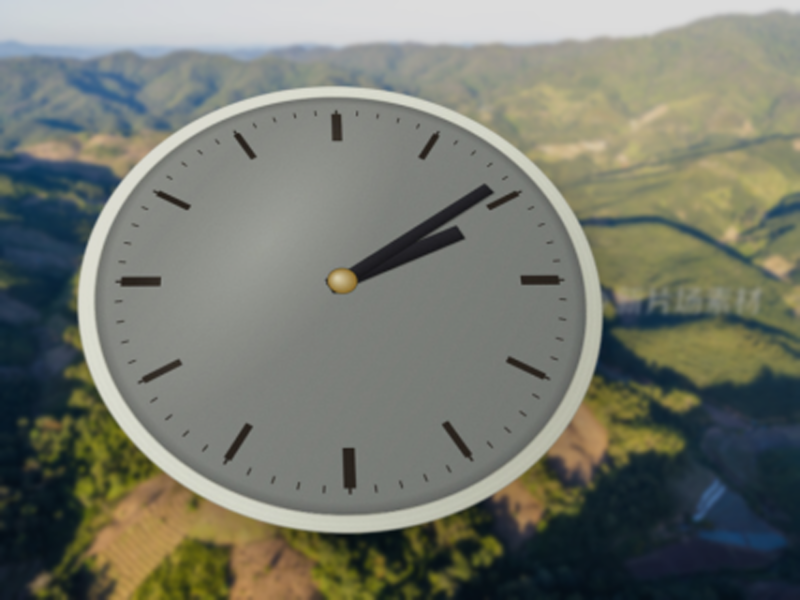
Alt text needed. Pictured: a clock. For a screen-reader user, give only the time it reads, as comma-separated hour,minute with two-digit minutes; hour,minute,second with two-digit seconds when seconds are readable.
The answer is 2,09
